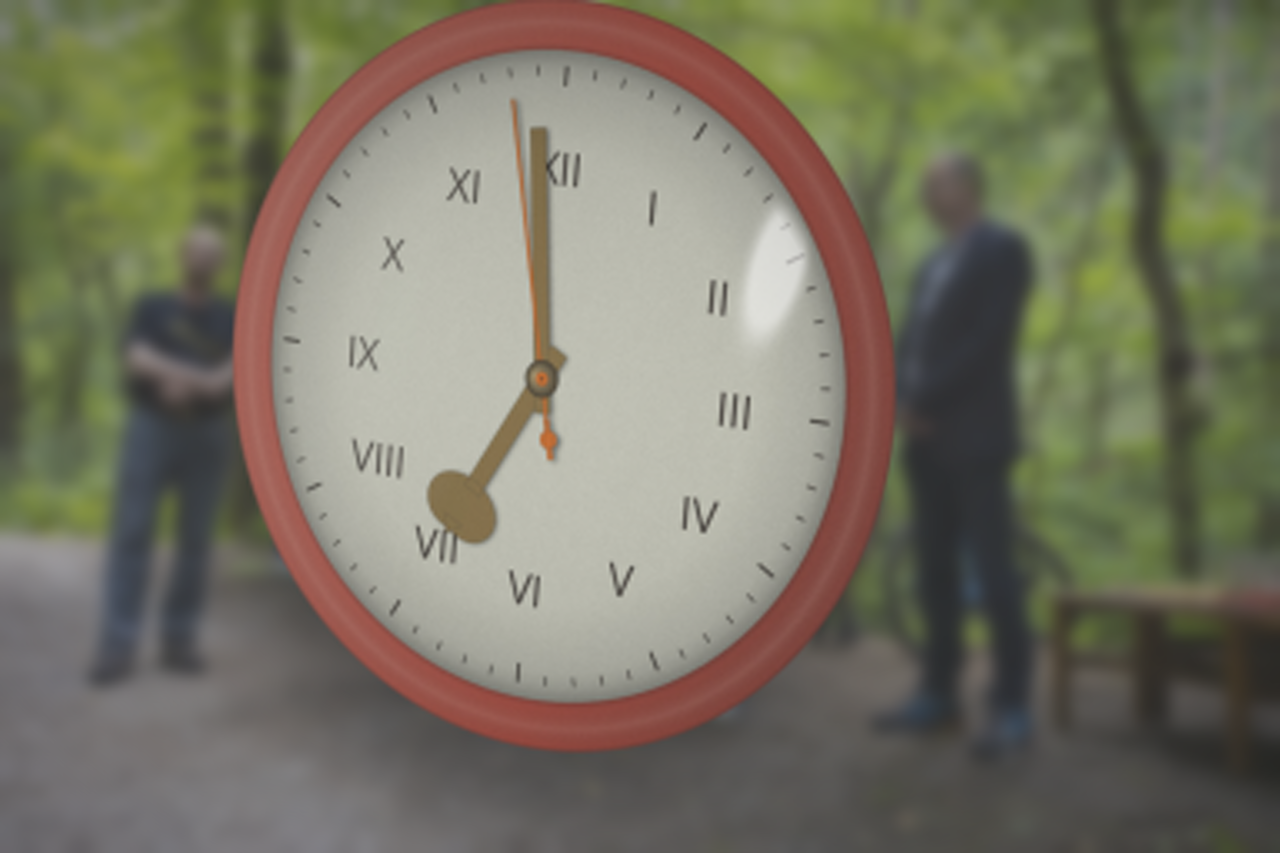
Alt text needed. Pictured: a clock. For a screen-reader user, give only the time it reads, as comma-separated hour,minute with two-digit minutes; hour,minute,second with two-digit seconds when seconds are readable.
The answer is 6,58,58
